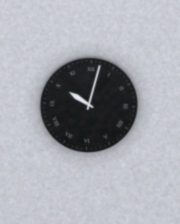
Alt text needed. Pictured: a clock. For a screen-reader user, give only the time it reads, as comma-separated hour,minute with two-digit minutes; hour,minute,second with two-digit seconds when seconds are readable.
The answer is 10,02
